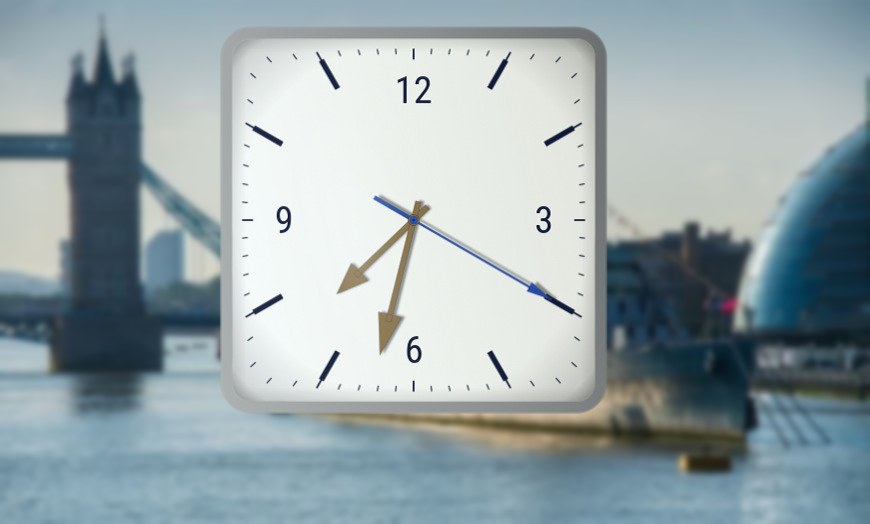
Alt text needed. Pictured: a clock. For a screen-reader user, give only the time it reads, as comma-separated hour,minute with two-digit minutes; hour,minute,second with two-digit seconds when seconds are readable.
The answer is 7,32,20
